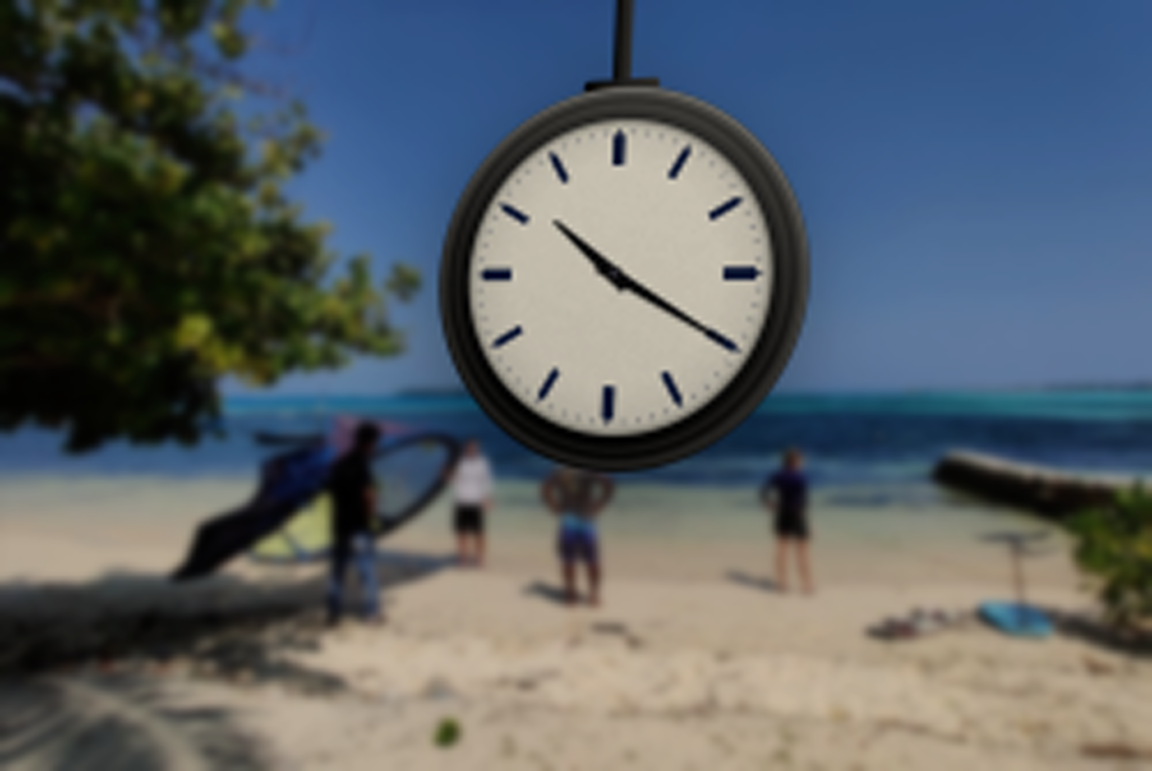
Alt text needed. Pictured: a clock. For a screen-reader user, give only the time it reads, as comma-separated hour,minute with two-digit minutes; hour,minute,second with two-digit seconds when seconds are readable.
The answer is 10,20
